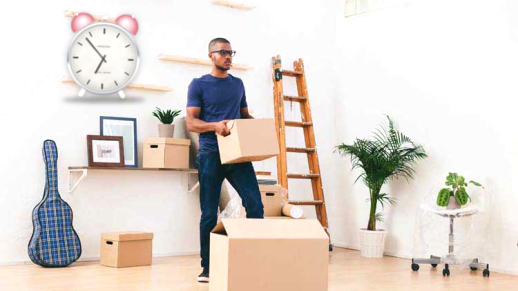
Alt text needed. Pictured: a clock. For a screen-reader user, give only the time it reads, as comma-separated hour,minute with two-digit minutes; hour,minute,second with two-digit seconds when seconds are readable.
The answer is 6,53
